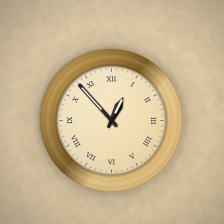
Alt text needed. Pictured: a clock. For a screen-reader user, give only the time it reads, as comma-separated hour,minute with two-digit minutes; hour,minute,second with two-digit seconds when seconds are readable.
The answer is 12,53
